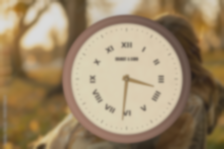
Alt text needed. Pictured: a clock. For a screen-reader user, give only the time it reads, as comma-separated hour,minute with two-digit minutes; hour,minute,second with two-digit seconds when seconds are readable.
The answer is 3,31
